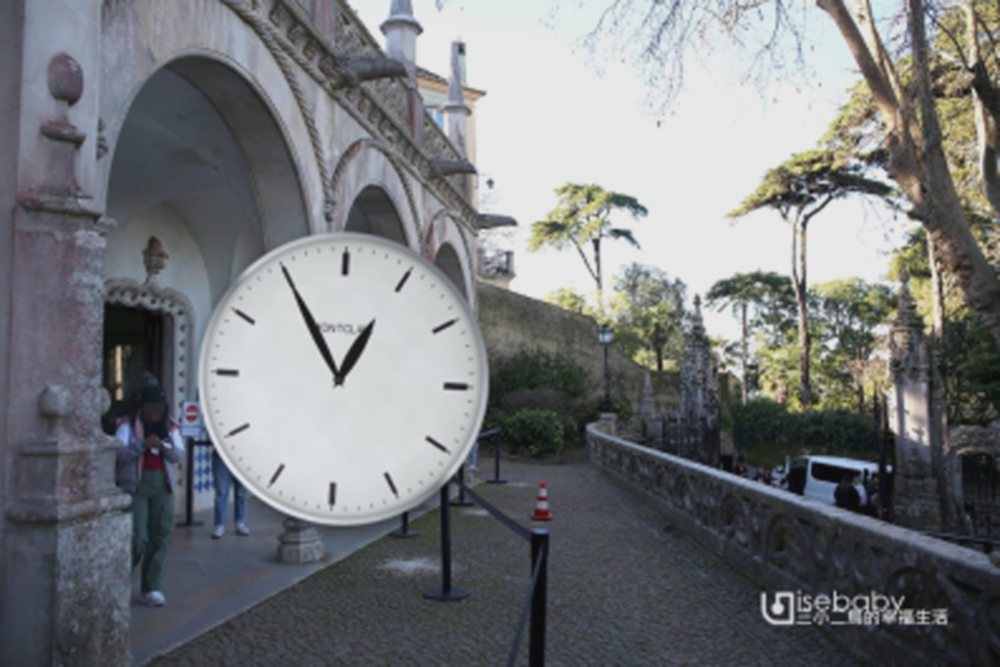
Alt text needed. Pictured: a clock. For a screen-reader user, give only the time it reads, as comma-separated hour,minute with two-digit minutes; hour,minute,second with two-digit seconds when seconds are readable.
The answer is 12,55
